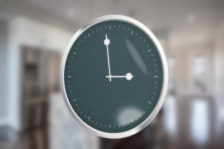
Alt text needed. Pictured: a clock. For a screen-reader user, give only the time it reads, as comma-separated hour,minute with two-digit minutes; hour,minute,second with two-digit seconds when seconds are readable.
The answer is 2,59
